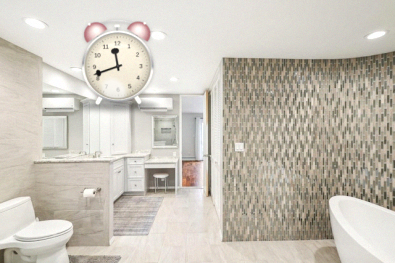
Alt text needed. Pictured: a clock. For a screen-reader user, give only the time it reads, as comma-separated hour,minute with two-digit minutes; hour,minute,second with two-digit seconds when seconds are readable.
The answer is 11,42
